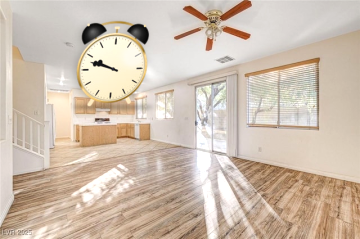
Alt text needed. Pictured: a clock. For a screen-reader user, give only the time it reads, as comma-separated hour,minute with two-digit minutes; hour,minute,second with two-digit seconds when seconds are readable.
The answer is 9,48
